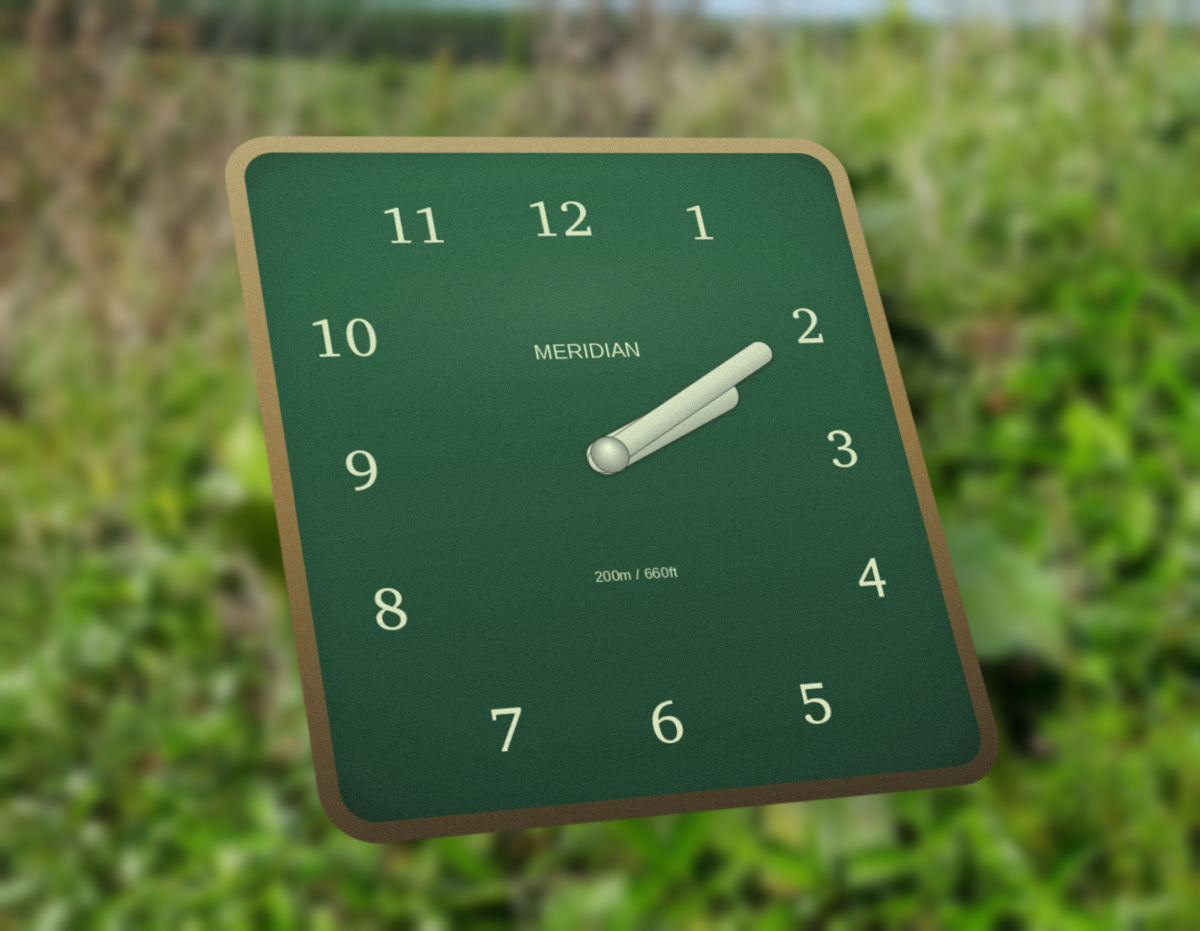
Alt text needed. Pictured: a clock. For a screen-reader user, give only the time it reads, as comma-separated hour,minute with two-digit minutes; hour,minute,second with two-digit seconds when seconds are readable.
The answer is 2,10
